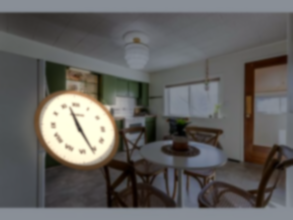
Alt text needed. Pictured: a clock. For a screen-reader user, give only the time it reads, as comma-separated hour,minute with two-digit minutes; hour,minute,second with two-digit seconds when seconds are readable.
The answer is 11,26
